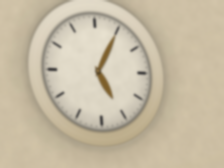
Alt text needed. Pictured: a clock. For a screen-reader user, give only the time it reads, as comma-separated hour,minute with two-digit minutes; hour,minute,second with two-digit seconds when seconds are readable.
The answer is 5,05
